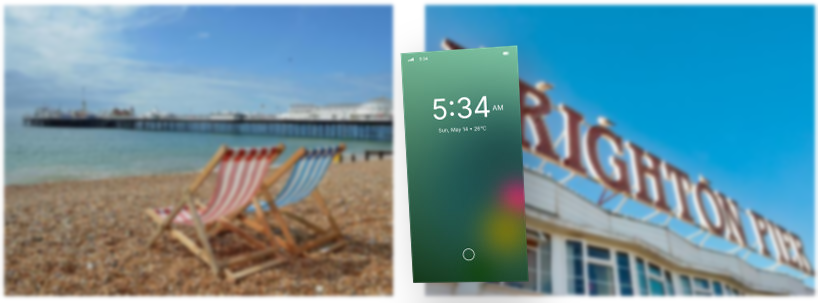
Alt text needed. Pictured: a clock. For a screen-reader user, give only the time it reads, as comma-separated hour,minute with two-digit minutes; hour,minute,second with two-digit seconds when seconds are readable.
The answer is 5,34
